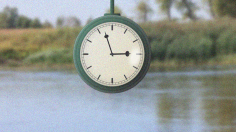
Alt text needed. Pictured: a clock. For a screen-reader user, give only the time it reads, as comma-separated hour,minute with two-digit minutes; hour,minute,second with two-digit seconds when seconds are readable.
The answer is 2,57
